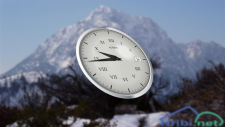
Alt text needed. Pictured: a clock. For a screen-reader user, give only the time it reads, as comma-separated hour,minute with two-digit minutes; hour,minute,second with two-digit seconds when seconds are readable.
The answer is 9,44
